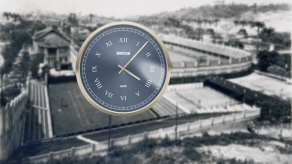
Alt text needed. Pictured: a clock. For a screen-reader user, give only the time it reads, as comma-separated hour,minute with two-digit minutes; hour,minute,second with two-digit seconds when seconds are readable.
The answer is 4,07
